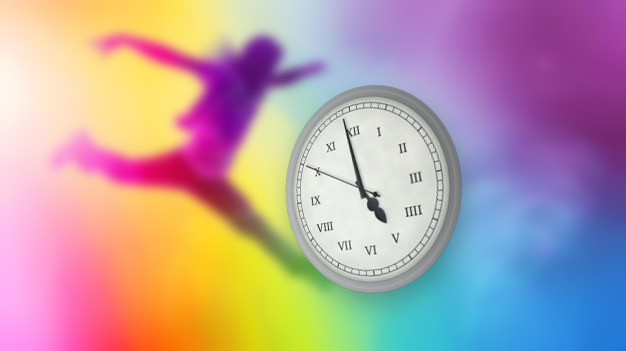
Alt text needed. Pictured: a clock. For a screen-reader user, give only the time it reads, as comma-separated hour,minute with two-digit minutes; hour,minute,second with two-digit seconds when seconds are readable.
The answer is 4,58,50
